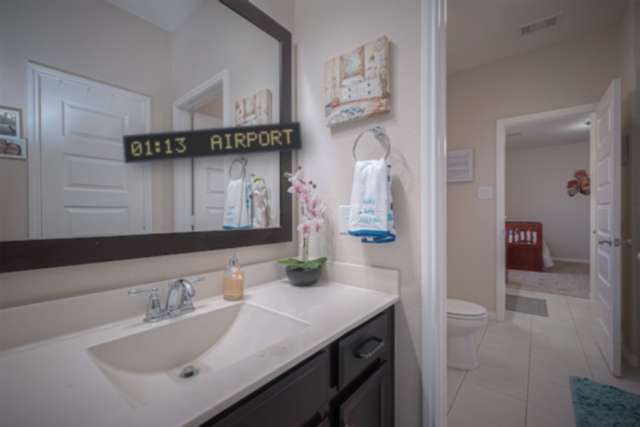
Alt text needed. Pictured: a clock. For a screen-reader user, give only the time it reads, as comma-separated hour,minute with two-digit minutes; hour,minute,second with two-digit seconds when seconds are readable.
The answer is 1,13
